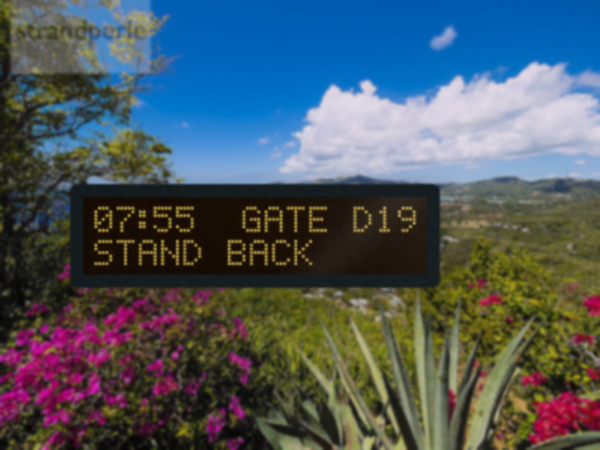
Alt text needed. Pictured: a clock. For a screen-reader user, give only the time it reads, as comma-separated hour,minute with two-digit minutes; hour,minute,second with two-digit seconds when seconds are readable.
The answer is 7,55
